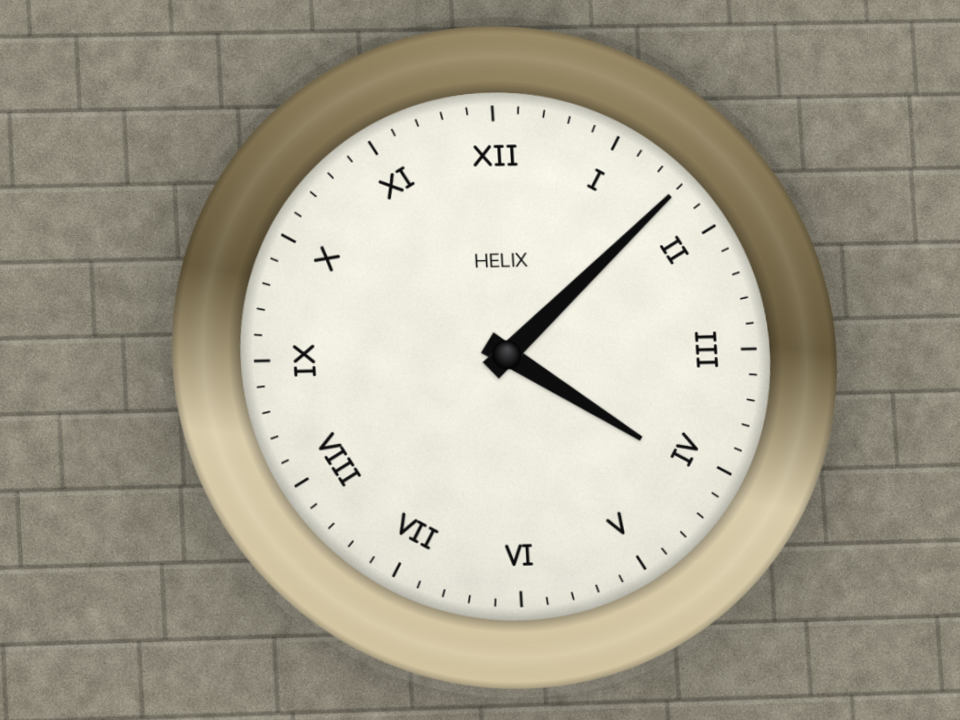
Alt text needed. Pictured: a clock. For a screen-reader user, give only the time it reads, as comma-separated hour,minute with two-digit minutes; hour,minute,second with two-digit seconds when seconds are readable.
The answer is 4,08
